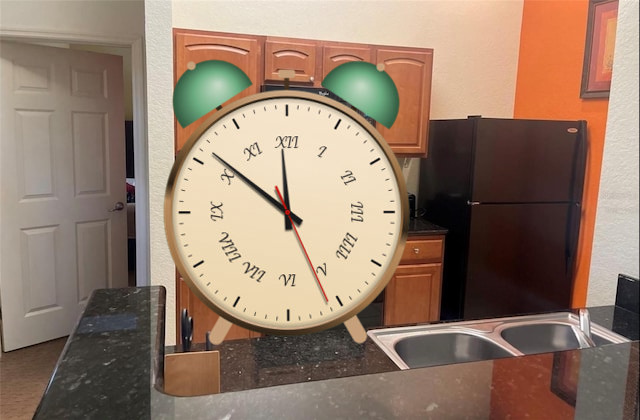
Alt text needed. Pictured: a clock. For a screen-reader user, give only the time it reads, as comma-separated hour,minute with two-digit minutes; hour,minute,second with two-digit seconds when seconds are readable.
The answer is 11,51,26
